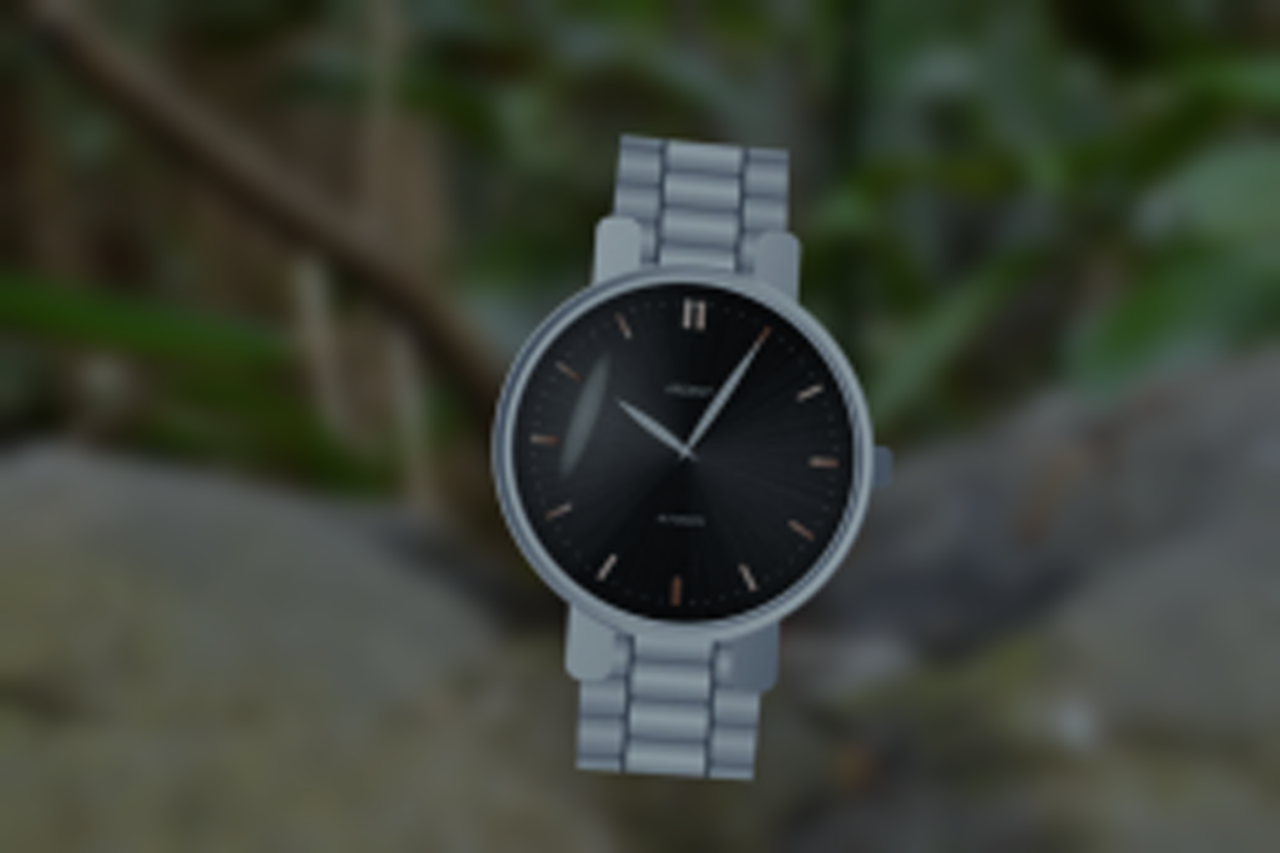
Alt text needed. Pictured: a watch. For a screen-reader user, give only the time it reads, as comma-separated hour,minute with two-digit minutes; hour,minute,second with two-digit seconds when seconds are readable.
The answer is 10,05
